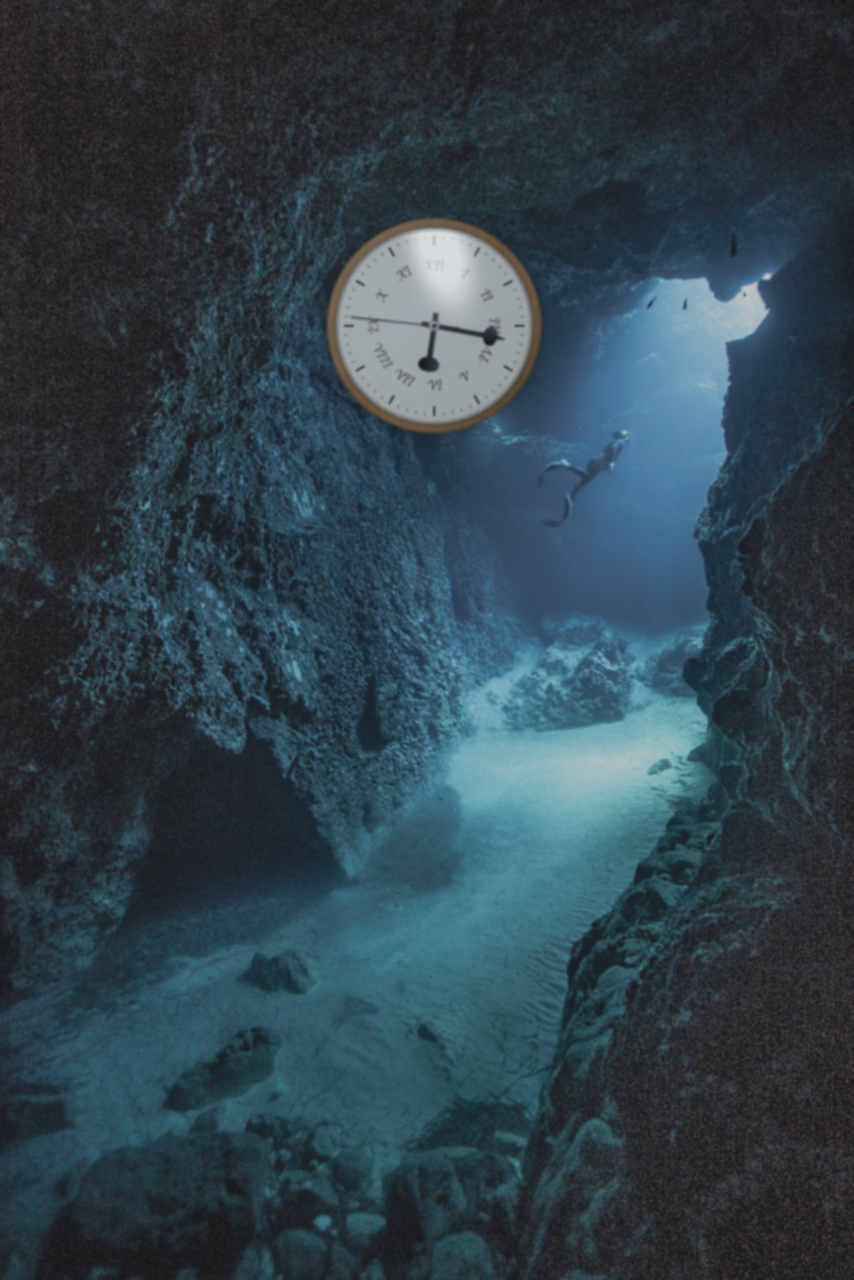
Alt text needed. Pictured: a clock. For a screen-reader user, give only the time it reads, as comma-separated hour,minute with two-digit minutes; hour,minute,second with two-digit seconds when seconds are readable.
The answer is 6,16,46
